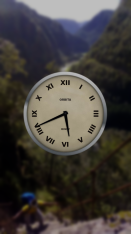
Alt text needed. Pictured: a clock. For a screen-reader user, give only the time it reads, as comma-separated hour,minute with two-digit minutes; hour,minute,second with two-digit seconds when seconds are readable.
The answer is 5,41
